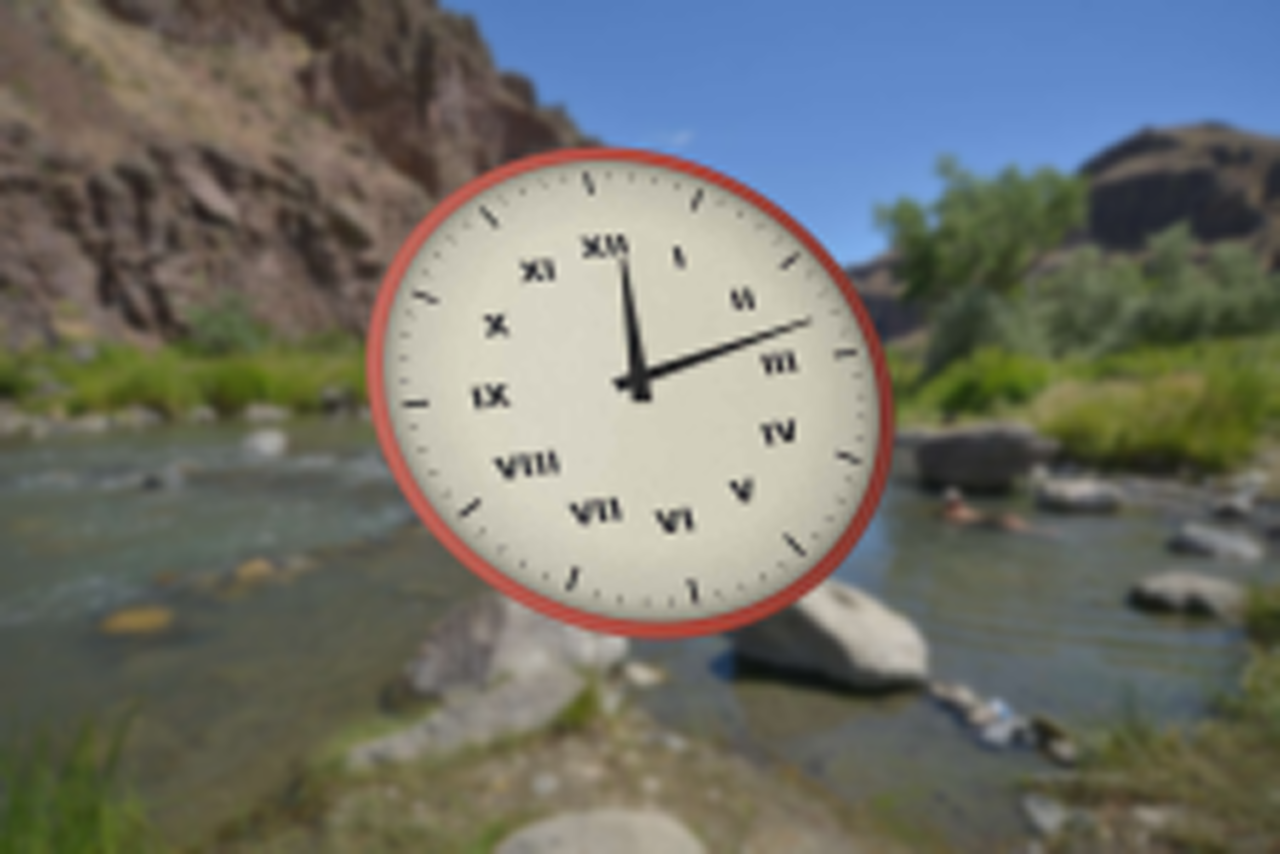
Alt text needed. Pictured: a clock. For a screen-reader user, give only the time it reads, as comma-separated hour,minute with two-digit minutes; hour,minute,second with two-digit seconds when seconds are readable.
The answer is 12,13
